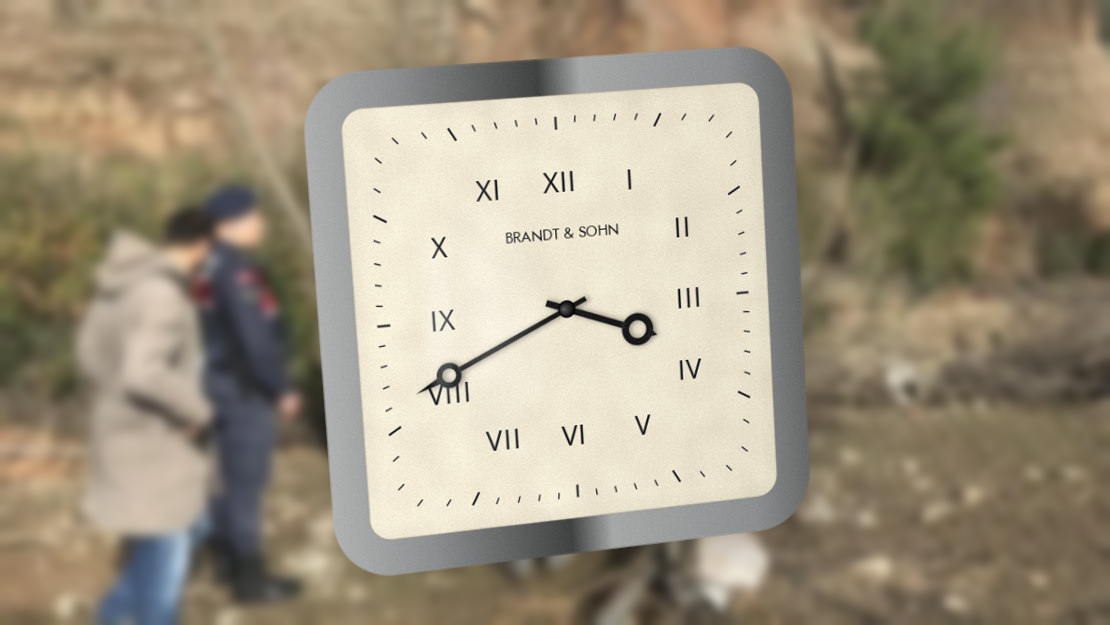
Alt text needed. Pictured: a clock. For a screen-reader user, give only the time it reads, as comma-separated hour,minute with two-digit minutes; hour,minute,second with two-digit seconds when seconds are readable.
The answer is 3,41
